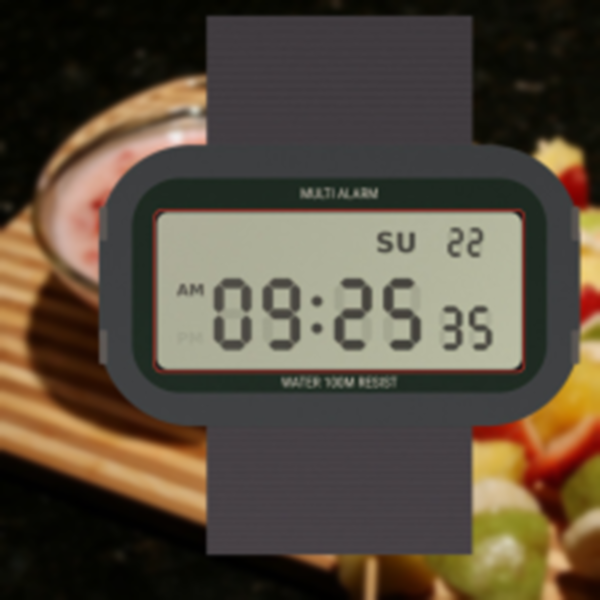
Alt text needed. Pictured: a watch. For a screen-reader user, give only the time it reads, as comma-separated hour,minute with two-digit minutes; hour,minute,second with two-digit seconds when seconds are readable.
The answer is 9,25,35
